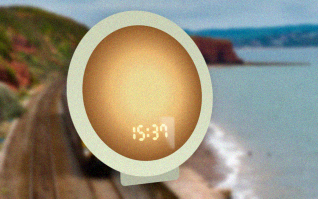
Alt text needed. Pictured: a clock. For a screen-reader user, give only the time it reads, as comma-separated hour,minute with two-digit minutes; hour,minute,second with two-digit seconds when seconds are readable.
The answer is 15,37
